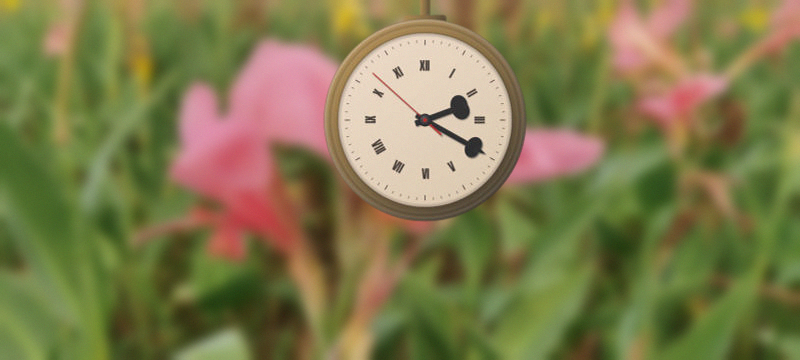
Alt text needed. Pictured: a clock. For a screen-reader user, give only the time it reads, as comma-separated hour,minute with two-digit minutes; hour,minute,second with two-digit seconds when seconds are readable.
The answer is 2,19,52
